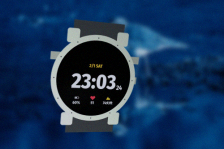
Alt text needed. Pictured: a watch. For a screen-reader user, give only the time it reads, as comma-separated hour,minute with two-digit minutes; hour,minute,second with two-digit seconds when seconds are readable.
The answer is 23,03
